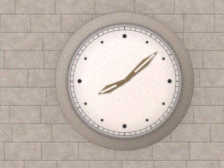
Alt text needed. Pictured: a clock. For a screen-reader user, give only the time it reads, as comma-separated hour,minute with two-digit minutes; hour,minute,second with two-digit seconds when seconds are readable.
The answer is 8,08
